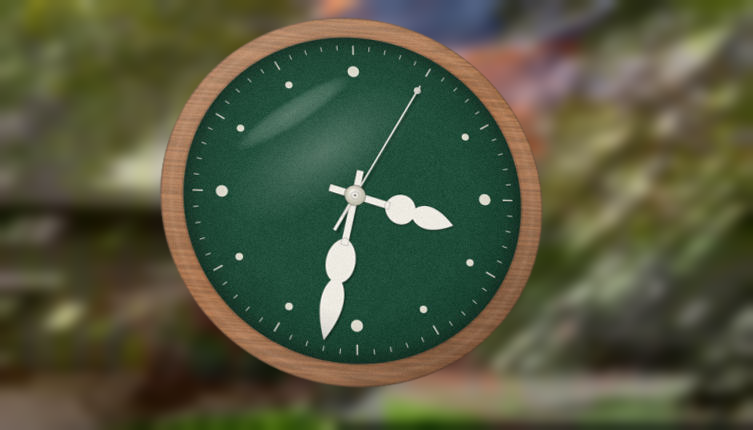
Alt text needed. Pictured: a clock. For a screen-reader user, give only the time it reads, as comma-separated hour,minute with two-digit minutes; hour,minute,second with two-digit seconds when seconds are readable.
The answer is 3,32,05
